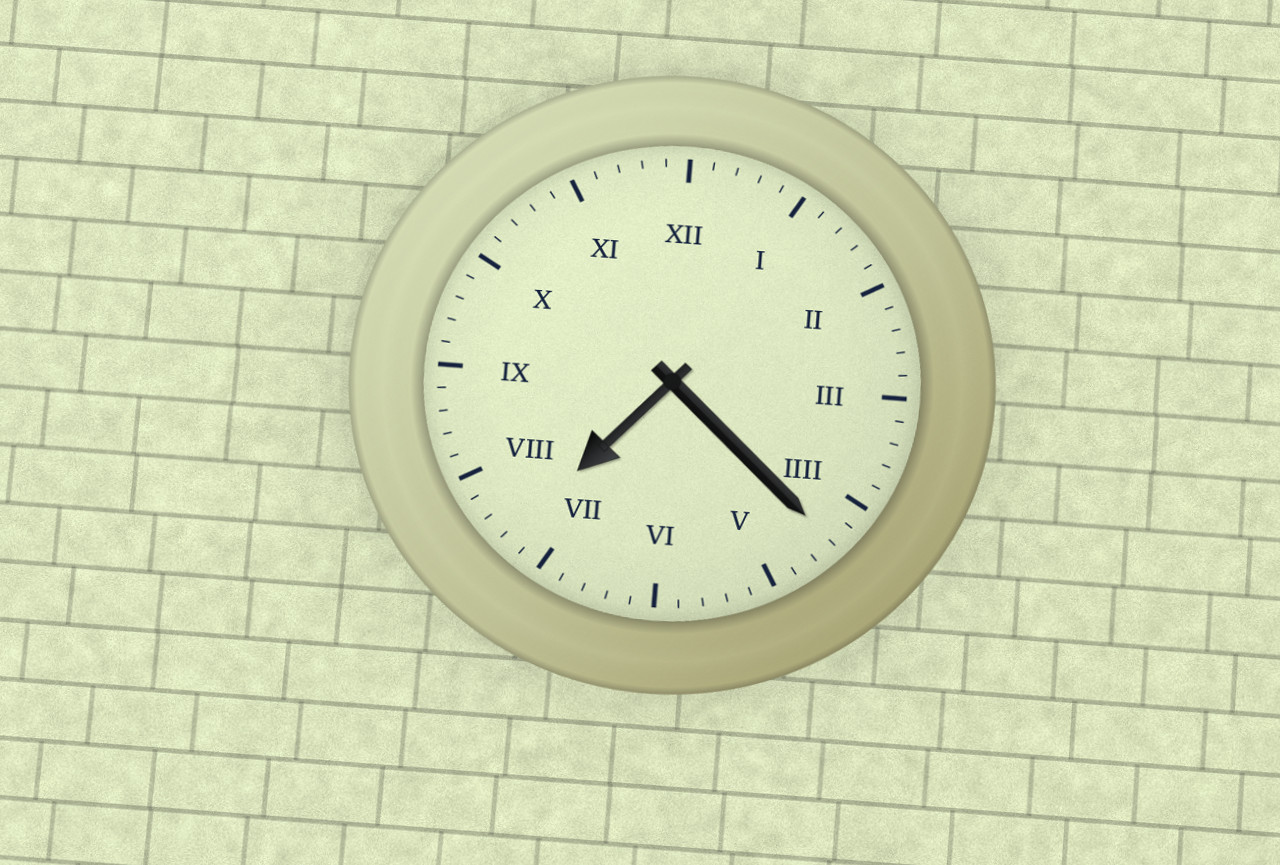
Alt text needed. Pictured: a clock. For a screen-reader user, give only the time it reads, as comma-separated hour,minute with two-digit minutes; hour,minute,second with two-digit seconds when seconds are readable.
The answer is 7,22
